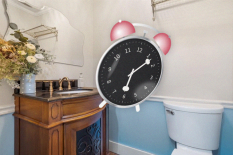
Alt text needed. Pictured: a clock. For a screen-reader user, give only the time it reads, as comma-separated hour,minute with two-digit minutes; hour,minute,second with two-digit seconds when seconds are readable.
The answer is 6,07
